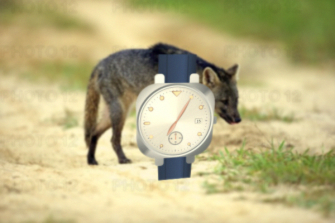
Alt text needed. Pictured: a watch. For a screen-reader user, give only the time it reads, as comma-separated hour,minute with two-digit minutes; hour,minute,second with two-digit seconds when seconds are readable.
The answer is 7,05
